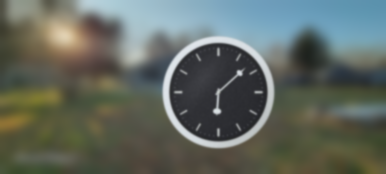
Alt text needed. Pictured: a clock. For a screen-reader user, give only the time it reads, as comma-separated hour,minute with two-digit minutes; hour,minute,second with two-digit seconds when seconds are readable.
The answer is 6,08
